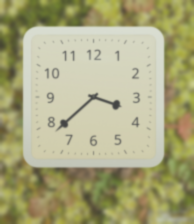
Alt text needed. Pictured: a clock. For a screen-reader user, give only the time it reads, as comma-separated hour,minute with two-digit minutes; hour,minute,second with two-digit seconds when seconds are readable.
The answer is 3,38
